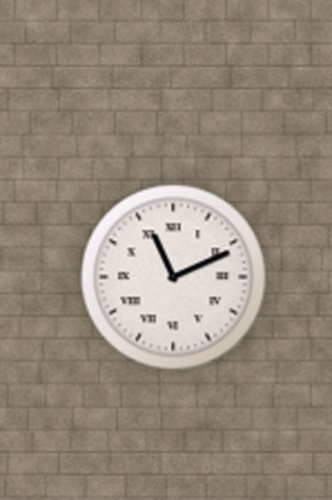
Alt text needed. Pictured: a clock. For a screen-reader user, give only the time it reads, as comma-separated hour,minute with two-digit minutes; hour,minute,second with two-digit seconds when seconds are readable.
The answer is 11,11
